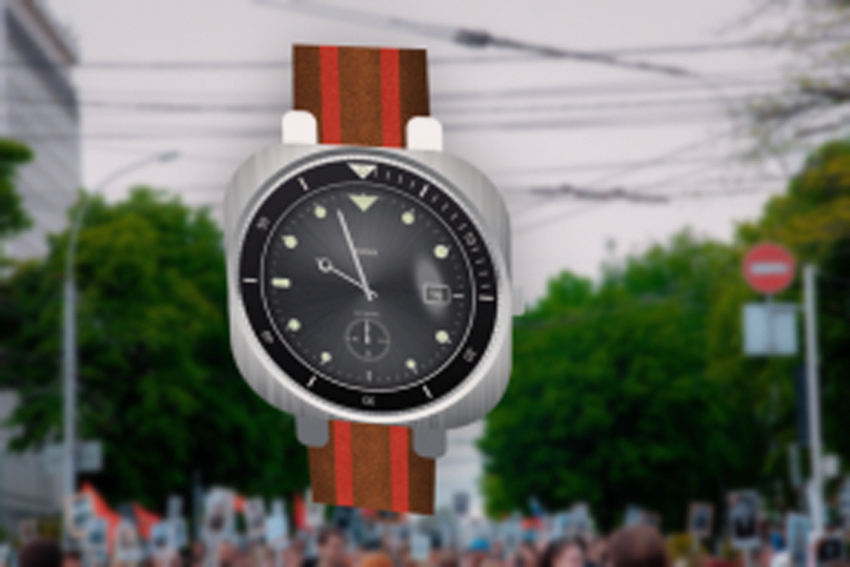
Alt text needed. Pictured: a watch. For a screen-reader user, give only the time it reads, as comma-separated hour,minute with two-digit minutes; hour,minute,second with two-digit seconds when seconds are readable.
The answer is 9,57
